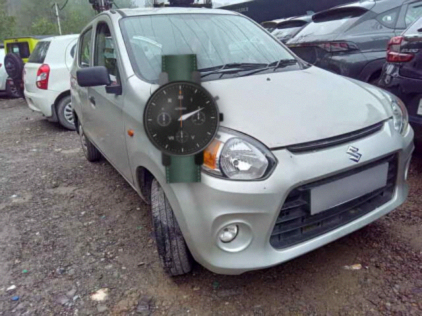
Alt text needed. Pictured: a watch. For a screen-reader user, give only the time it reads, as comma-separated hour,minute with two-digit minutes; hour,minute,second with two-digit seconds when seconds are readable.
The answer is 2,11
